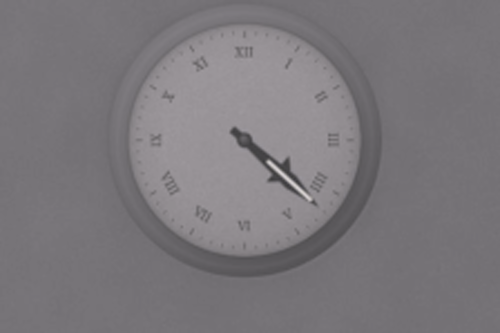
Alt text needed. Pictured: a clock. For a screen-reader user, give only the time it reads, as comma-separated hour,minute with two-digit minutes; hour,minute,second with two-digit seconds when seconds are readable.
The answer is 4,22
